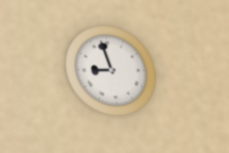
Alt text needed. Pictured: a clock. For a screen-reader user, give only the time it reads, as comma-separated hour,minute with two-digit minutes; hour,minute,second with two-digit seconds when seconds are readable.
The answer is 8,58
